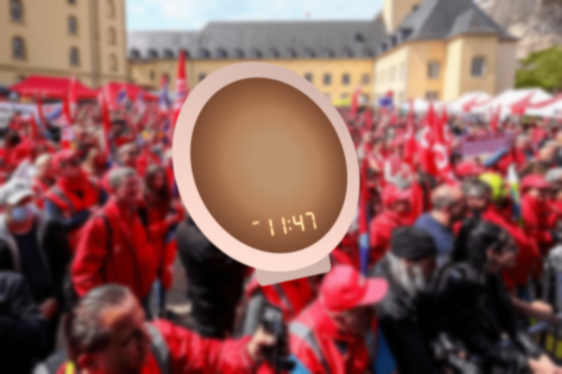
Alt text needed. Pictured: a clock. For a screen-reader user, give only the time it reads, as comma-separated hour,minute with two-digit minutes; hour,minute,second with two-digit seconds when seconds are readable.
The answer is 11,47
